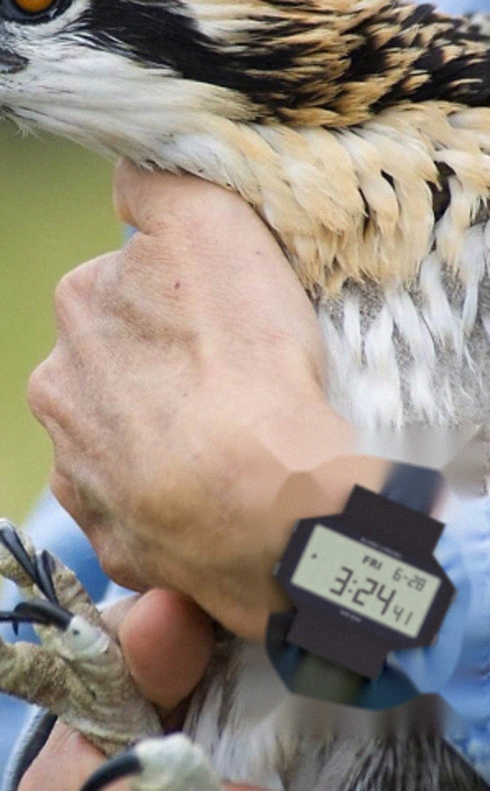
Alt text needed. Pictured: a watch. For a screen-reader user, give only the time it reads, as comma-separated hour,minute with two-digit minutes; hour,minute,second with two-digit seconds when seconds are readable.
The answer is 3,24
